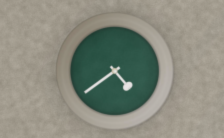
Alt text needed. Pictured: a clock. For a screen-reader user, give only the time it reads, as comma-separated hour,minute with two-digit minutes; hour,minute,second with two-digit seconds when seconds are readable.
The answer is 4,39
